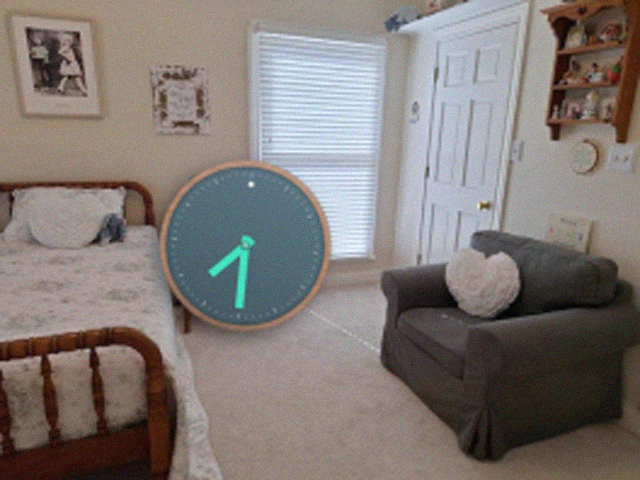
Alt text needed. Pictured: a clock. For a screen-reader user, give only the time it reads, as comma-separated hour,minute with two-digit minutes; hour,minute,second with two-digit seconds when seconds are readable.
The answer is 7,30
